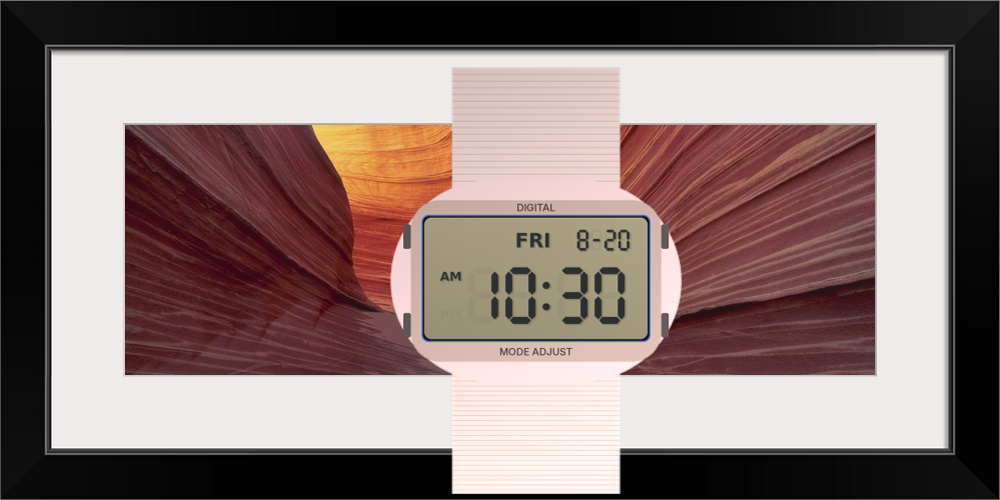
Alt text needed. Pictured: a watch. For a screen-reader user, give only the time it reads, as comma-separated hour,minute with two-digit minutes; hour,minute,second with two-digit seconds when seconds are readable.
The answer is 10,30
